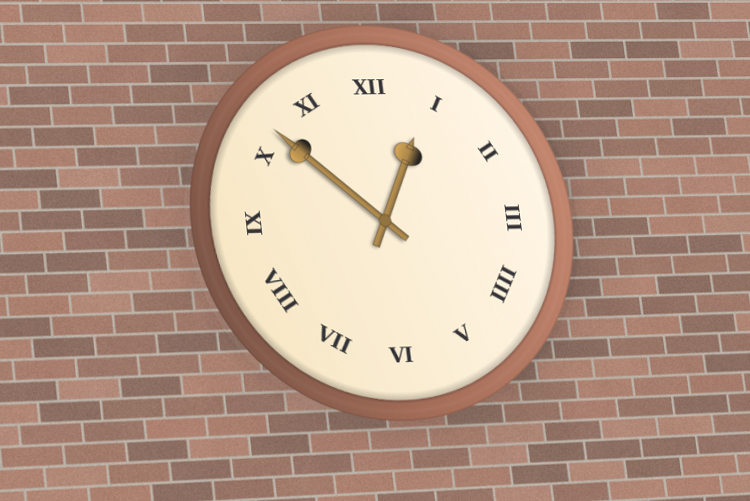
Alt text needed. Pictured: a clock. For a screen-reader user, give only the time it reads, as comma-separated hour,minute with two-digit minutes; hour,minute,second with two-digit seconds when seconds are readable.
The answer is 12,52
